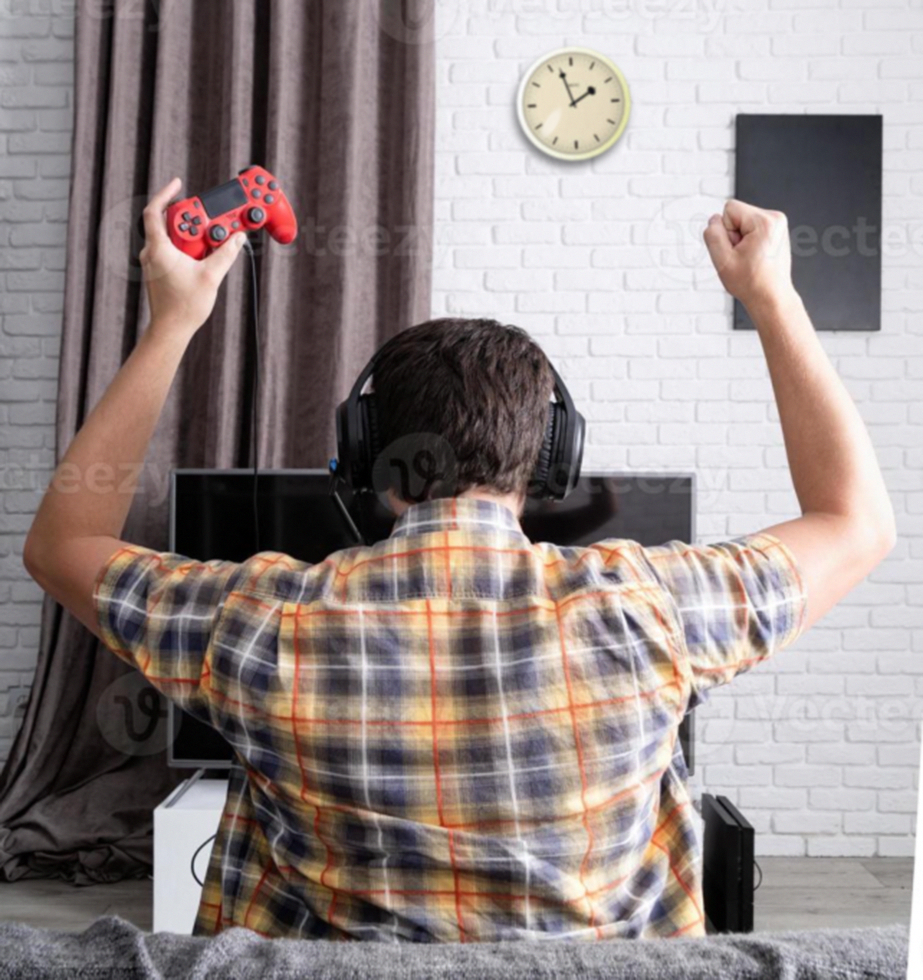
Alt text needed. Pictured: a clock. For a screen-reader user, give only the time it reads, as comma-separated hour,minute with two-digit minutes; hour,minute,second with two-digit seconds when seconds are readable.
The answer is 1,57
